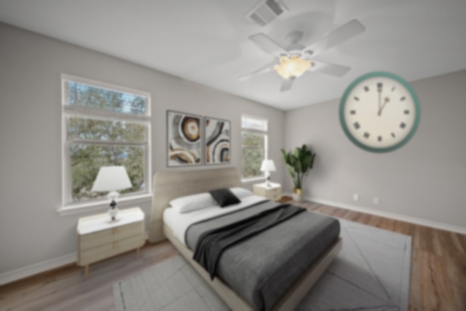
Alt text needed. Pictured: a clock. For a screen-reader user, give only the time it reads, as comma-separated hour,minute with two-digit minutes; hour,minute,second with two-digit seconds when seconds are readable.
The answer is 1,00
